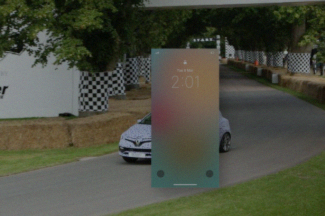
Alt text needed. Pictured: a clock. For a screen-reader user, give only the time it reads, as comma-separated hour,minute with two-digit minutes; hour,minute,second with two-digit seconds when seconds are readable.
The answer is 2,01
